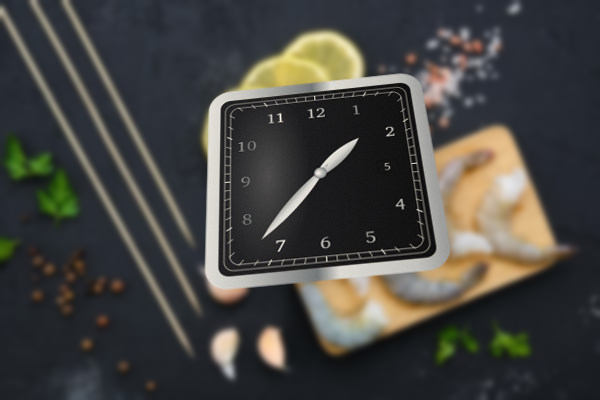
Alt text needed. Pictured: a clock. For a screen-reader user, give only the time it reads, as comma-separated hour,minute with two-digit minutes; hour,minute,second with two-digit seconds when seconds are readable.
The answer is 1,37
